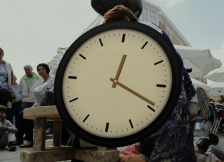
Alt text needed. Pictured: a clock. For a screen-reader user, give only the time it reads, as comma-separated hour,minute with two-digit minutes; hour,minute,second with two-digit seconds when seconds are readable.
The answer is 12,19
